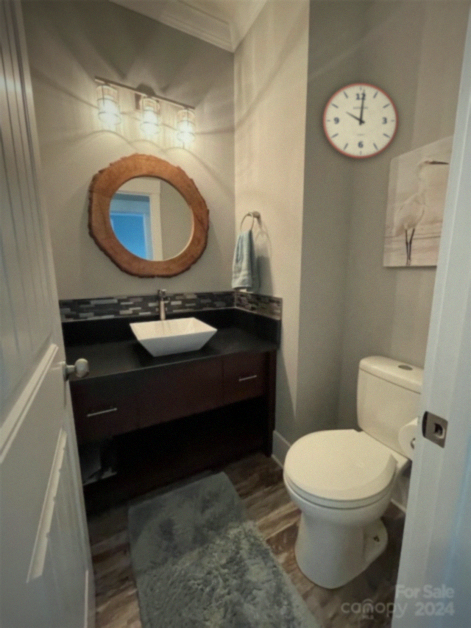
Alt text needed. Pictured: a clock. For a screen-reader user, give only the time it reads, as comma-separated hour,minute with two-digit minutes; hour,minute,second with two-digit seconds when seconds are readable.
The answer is 10,01
